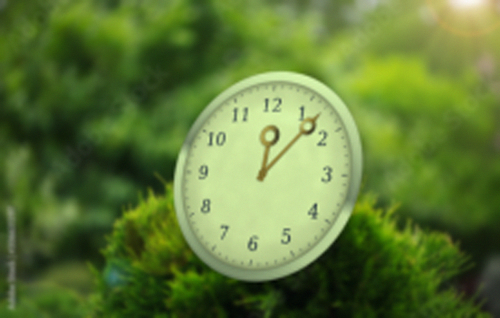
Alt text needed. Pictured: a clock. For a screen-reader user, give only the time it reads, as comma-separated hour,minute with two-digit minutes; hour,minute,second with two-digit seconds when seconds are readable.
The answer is 12,07
